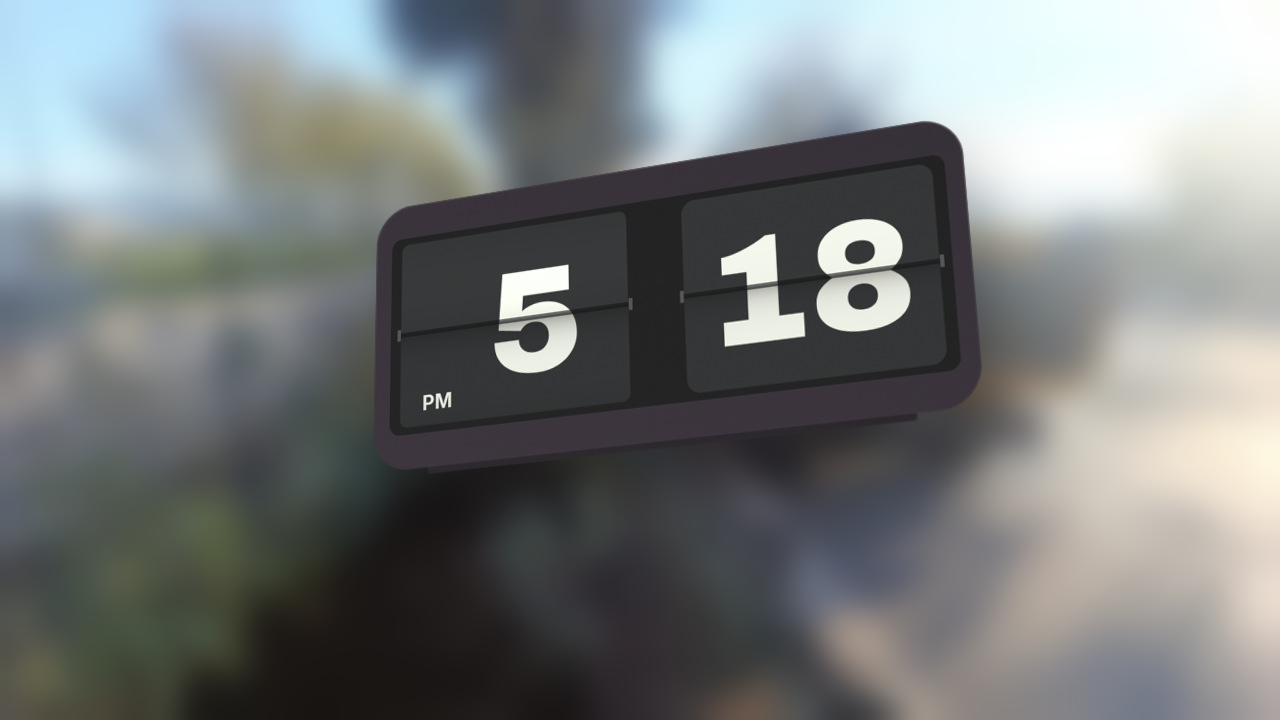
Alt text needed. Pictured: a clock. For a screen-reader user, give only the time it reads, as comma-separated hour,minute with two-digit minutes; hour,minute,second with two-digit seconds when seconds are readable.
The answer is 5,18
